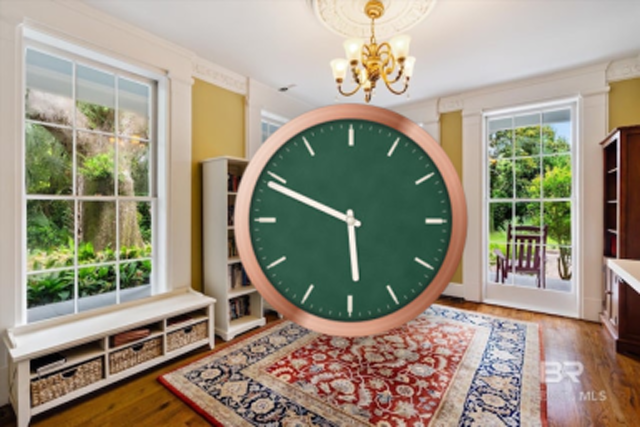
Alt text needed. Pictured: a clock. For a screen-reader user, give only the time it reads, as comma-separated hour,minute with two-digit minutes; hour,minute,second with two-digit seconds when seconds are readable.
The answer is 5,49
